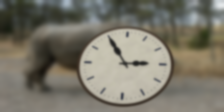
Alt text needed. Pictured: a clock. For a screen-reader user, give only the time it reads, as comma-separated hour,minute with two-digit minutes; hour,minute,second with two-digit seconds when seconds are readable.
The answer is 2,55
